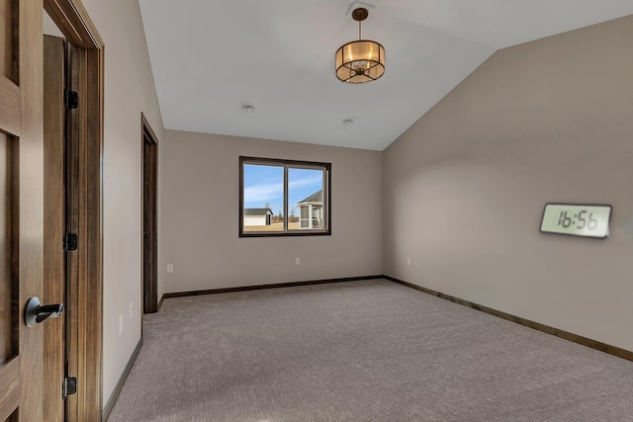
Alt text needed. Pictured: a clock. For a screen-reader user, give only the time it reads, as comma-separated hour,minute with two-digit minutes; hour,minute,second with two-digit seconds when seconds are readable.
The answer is 16,56
